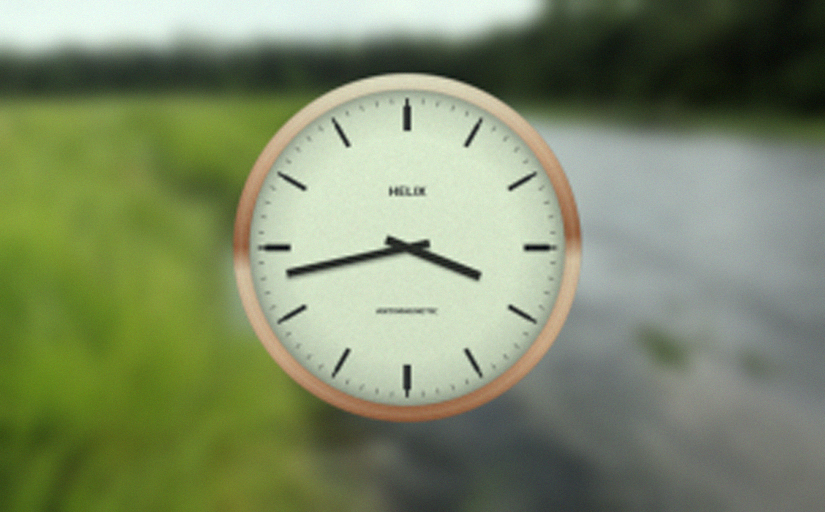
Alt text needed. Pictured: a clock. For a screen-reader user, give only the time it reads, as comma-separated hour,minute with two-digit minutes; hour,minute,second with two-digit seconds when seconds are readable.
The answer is 3,43
